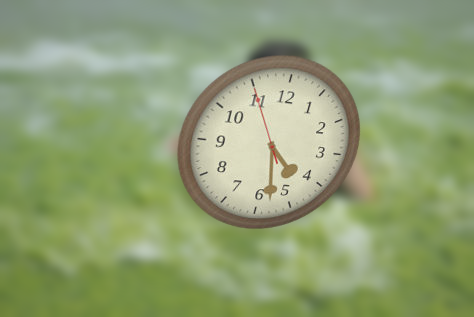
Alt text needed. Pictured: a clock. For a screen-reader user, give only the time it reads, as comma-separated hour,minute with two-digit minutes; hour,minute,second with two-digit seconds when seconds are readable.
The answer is 4,27,55
